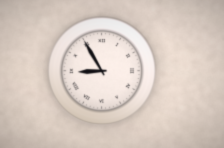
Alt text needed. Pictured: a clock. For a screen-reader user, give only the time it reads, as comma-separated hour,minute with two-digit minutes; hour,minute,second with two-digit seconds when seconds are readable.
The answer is 8,55
